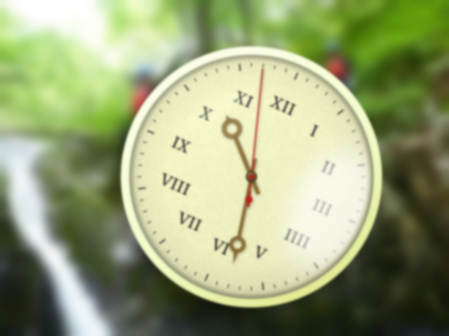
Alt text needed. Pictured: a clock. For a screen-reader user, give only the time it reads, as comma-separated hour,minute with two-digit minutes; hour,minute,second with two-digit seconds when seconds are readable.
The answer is 10,27,57
